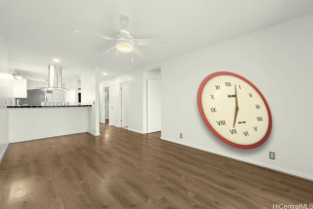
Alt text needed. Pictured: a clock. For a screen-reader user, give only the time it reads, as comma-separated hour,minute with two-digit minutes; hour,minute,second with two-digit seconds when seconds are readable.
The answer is 7,03
